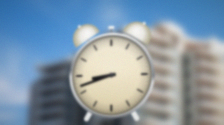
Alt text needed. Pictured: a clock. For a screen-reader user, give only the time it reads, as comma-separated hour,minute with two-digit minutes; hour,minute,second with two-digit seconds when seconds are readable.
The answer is 8,42
